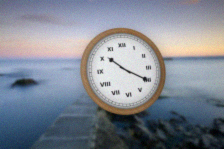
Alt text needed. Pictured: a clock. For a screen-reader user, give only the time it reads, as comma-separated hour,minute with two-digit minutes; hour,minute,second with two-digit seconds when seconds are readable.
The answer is 10,20
